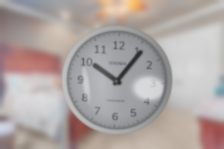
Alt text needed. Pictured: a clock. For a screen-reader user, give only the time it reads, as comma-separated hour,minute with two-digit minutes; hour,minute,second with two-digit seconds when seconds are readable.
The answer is 10,06
